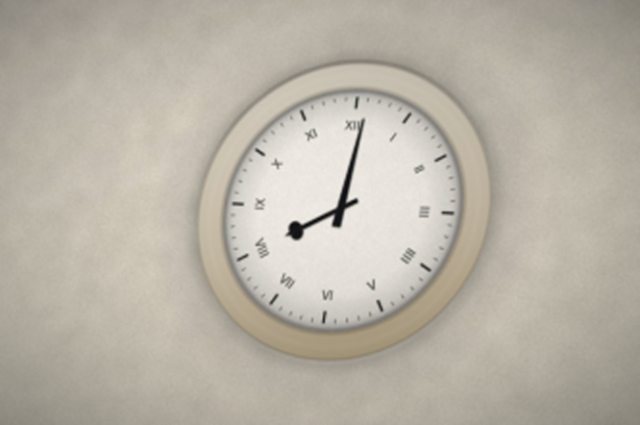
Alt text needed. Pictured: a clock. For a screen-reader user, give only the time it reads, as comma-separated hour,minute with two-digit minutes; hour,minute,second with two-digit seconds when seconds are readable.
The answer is 8,01
